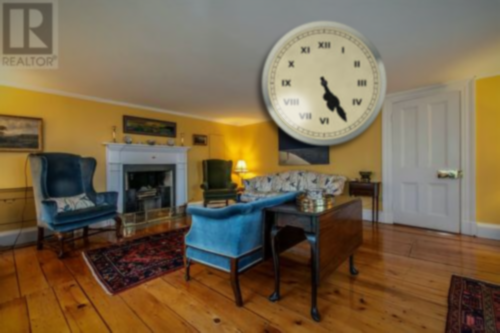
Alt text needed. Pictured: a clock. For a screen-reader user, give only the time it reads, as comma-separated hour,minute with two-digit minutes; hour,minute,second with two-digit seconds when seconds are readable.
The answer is 5,25
